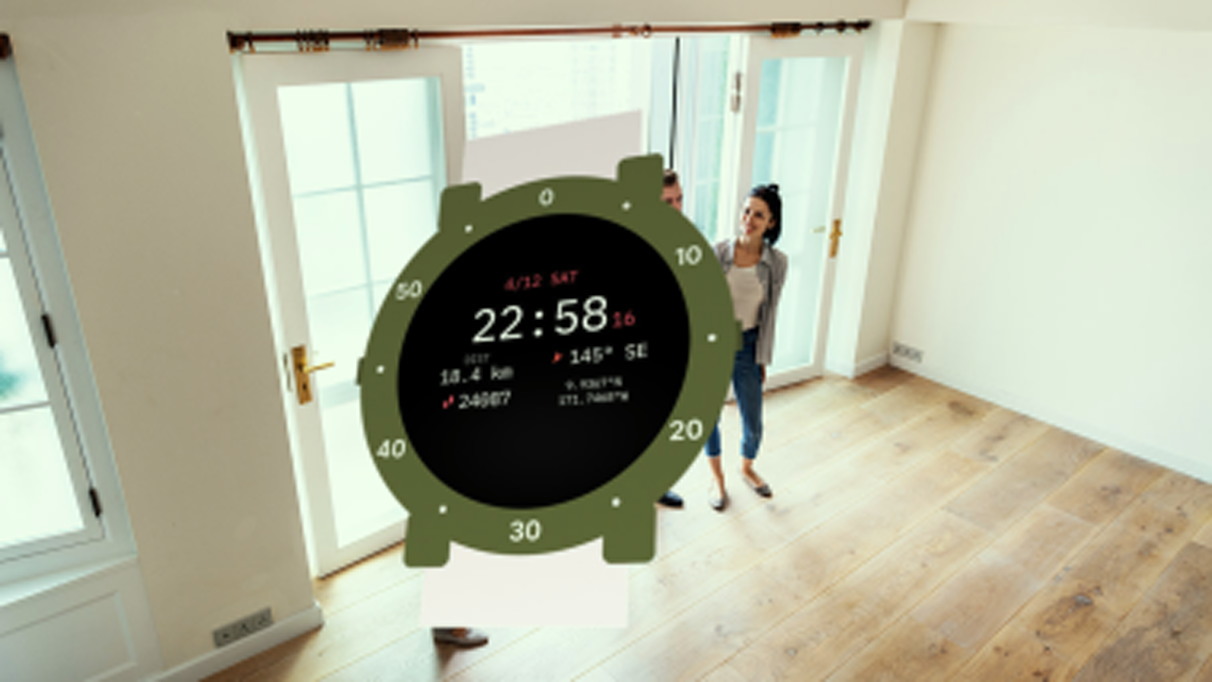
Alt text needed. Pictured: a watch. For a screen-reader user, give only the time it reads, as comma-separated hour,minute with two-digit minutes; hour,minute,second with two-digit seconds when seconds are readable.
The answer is 22,58
